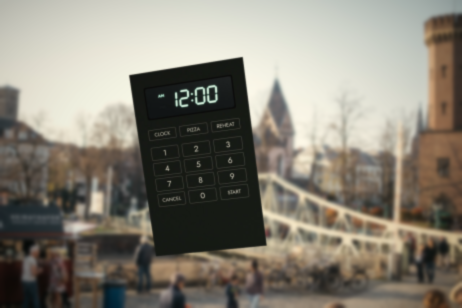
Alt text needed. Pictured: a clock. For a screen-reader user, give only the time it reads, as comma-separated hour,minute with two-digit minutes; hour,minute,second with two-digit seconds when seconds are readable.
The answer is 12,00
